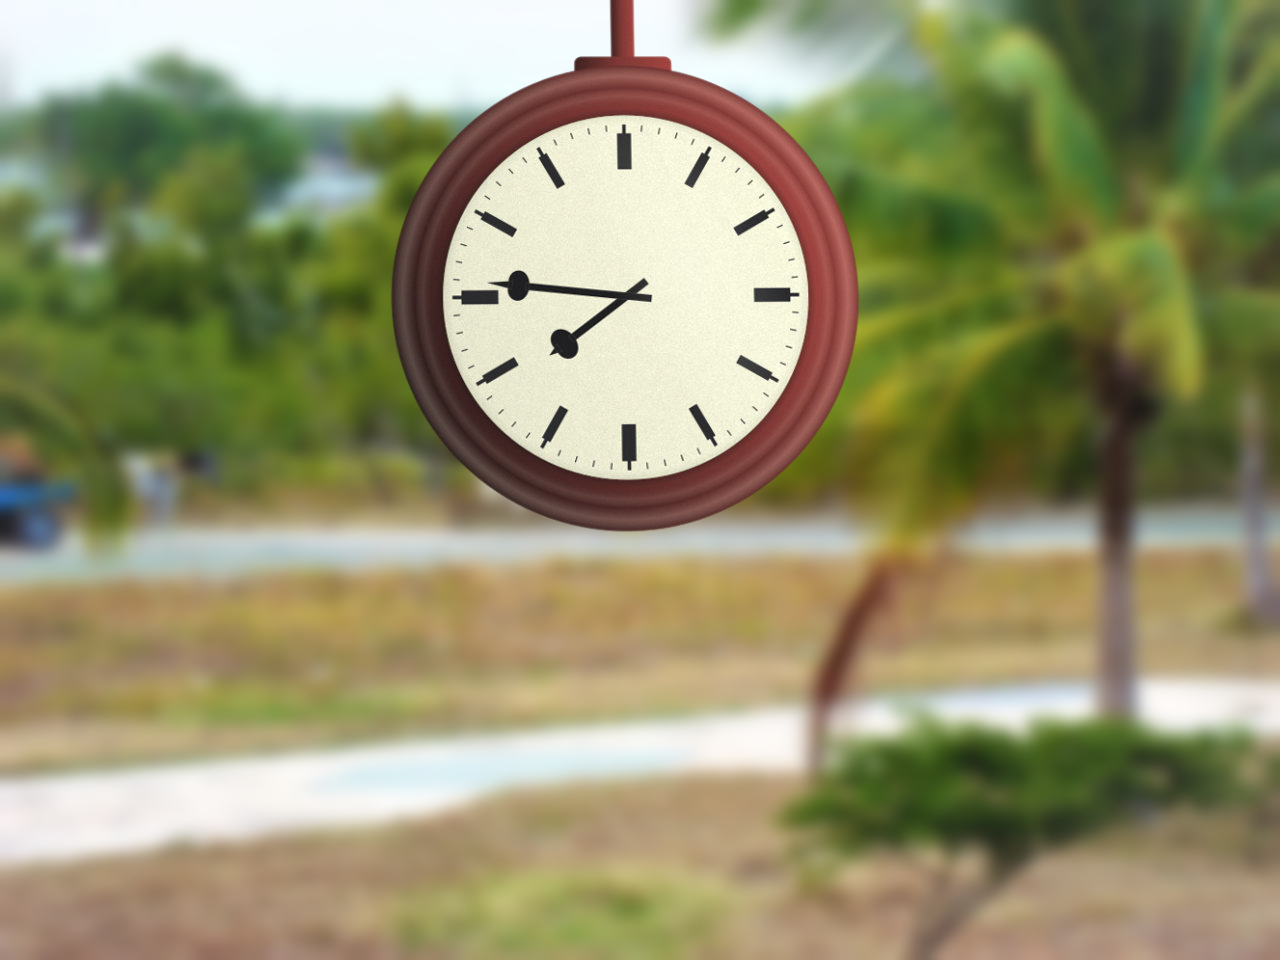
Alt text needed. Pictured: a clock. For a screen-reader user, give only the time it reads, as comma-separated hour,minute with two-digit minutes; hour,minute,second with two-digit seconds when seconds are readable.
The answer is 7,46
